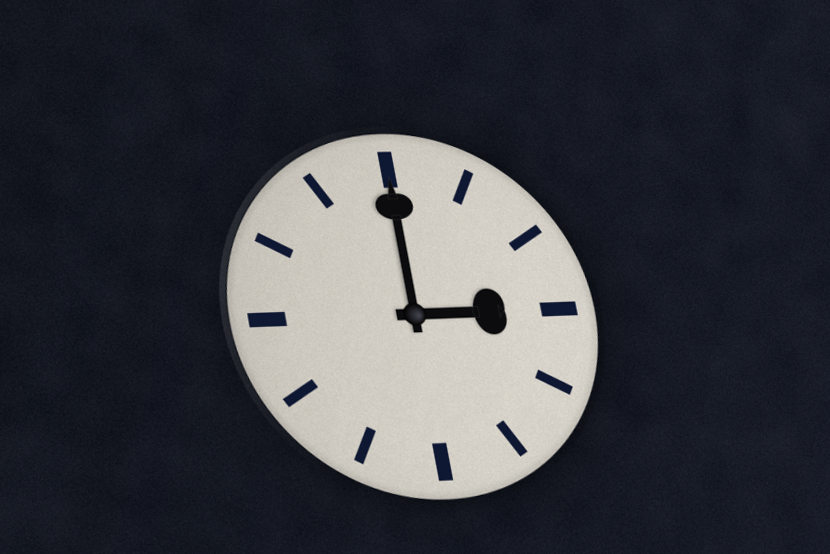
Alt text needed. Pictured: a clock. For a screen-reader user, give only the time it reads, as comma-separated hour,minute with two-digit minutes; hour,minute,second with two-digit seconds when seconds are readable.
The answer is 3,00
